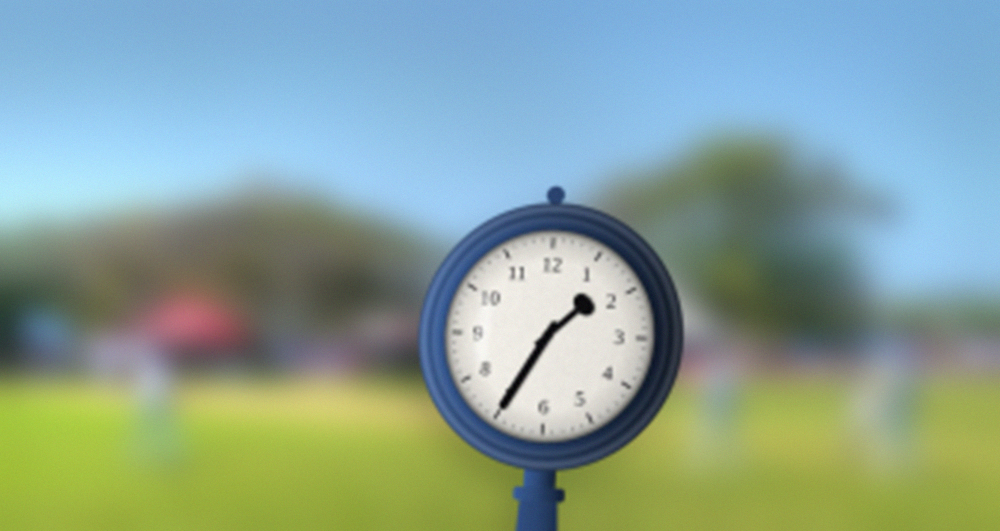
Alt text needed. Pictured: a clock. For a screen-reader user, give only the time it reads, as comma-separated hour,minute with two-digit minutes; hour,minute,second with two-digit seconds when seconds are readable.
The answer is 1,35
